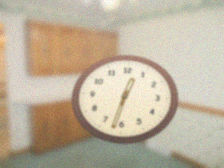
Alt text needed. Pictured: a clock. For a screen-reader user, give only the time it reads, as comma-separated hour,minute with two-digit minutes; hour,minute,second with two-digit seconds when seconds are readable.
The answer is 12,32
